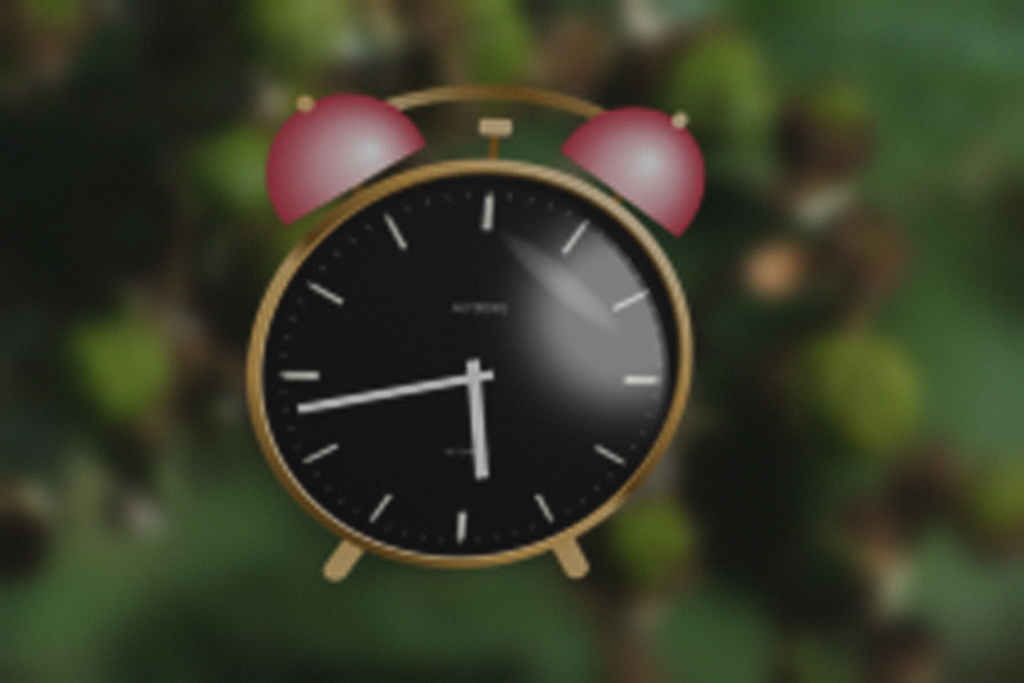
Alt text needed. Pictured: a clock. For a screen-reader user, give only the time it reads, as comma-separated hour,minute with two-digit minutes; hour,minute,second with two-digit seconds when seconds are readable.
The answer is 5,43
